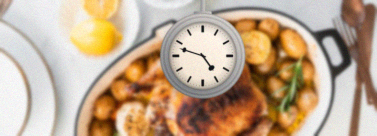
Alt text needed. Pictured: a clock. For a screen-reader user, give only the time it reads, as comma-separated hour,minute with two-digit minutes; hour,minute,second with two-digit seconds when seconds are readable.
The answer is 4,48
